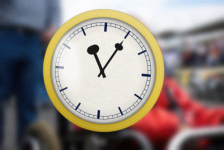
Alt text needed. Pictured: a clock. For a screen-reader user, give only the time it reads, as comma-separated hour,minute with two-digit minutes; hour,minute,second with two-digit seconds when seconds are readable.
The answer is 11,05
